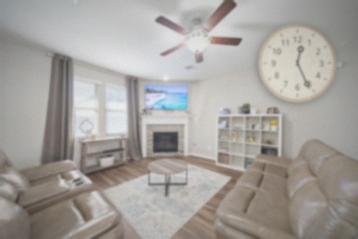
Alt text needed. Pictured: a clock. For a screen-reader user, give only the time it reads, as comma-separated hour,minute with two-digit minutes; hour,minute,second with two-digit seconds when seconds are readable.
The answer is 12,26
